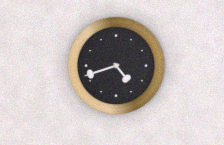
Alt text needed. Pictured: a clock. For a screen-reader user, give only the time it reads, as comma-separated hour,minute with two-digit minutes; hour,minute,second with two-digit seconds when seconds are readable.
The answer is 4,42
